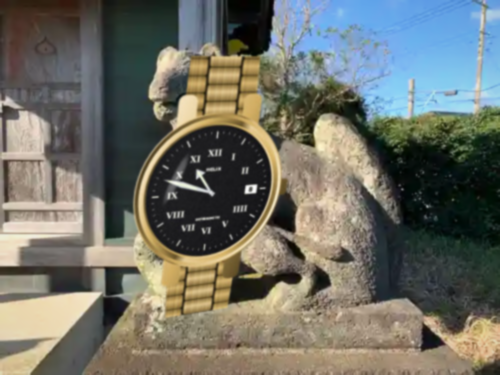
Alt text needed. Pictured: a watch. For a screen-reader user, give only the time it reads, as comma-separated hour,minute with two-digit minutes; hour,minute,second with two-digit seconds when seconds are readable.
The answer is 10,48
